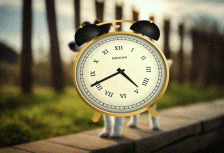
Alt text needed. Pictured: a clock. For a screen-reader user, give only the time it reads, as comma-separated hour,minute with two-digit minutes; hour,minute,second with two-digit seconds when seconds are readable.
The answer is 4,41
